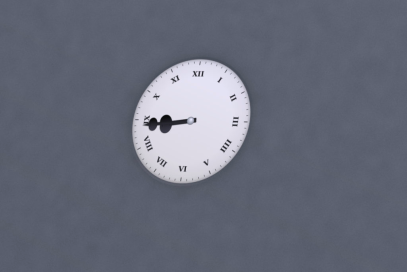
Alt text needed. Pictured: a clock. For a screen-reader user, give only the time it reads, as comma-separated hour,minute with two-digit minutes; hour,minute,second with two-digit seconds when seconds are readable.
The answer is 8,44
